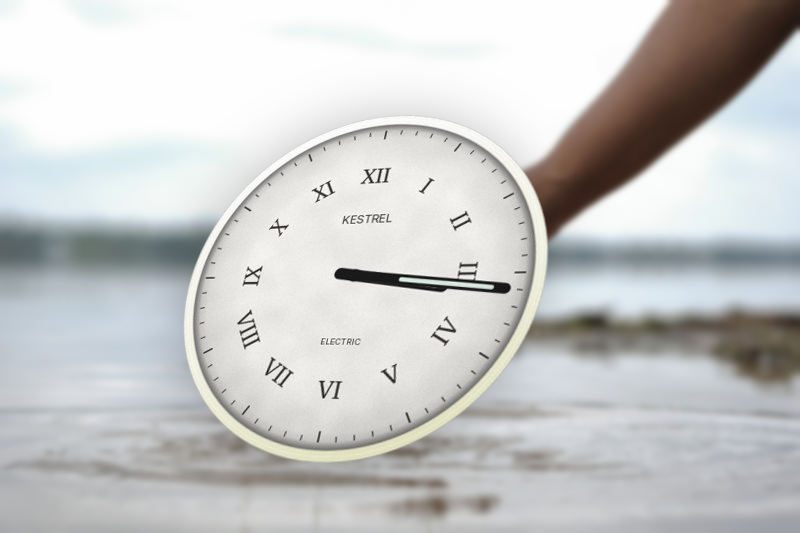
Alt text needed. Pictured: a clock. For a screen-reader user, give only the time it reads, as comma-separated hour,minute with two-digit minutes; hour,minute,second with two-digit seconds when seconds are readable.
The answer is 3,16
